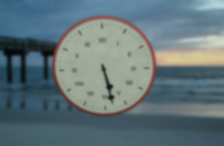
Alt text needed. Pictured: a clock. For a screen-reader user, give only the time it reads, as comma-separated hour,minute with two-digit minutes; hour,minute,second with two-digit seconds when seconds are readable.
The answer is 5,28
